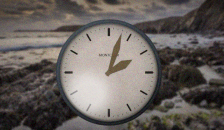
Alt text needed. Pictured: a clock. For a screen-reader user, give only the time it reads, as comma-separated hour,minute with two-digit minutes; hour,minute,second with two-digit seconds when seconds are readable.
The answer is 2,03
